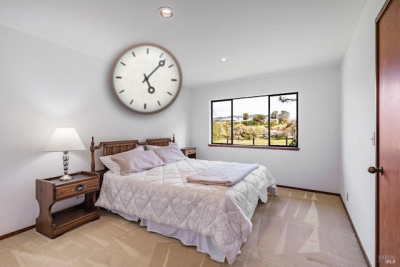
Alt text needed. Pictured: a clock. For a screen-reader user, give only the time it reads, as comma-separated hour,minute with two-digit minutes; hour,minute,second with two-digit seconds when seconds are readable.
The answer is 5,07
